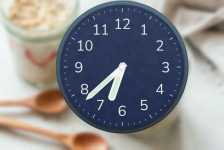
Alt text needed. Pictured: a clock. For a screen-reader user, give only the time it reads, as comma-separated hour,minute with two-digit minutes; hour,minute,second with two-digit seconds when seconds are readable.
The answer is 6,38
